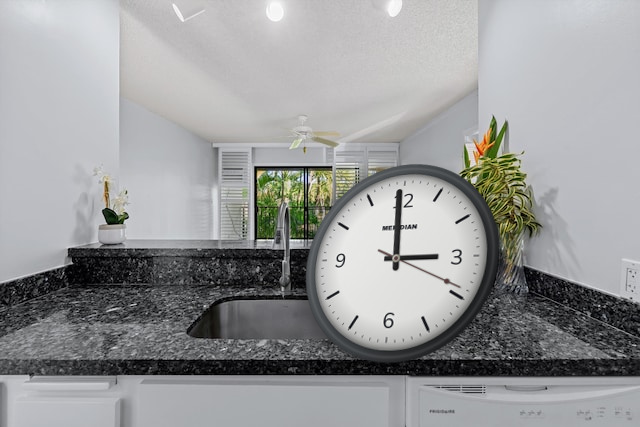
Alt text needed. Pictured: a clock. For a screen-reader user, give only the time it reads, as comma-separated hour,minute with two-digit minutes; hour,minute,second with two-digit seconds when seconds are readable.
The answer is 2,59,19
